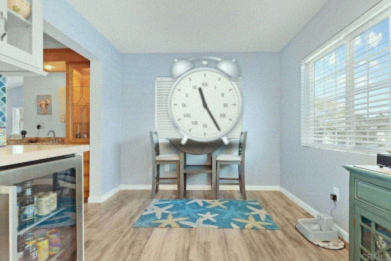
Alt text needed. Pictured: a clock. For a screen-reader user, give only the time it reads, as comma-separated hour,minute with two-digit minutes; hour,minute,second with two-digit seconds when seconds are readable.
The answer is 11,25
